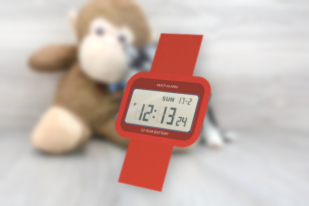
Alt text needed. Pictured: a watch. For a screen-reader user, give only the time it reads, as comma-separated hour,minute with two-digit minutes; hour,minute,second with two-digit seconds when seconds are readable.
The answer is 12,13
